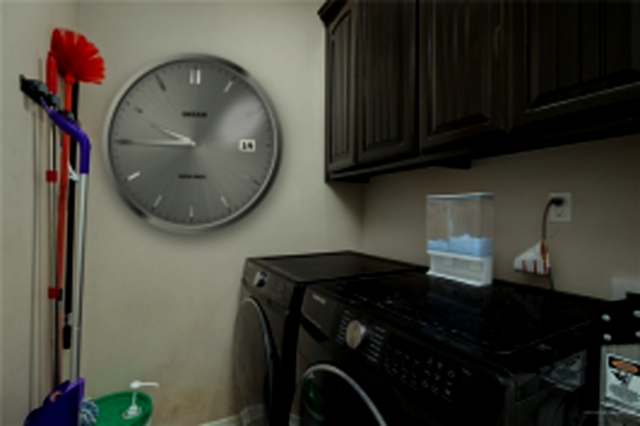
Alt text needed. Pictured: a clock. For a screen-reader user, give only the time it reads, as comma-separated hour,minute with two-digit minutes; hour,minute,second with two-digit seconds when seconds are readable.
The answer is 9,45
